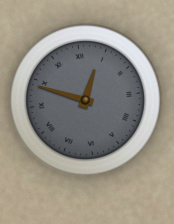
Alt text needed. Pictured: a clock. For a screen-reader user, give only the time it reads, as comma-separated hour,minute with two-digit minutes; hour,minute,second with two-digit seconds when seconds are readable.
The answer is 12,49
